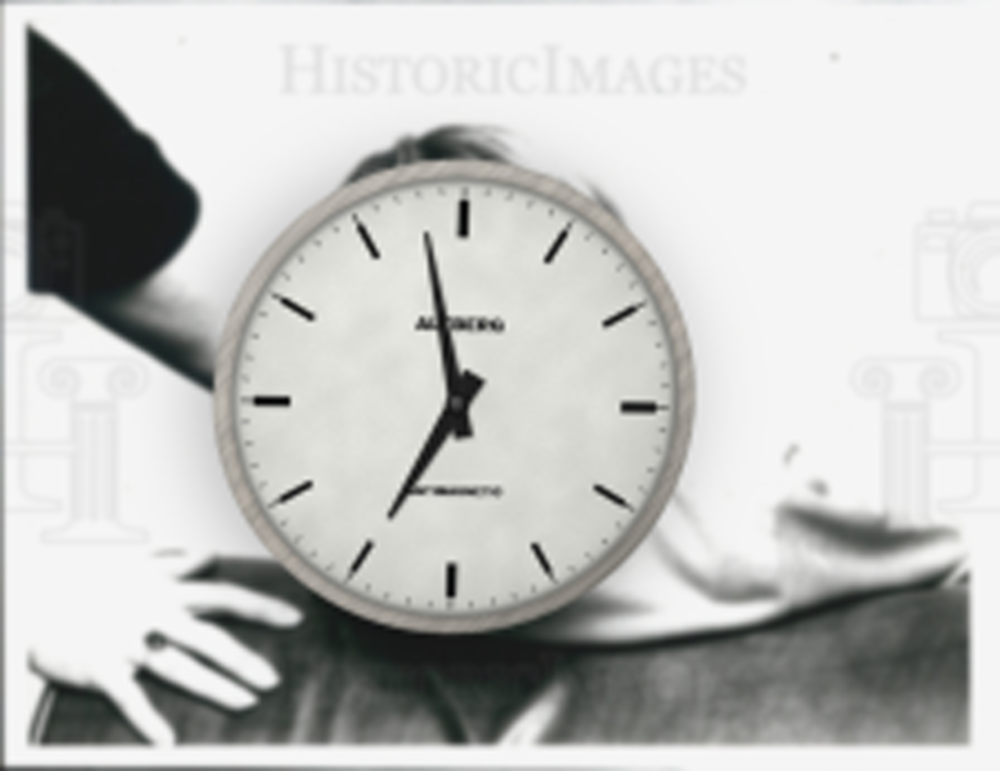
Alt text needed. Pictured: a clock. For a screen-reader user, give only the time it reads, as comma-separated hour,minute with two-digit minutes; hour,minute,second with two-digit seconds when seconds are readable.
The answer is 6,58
